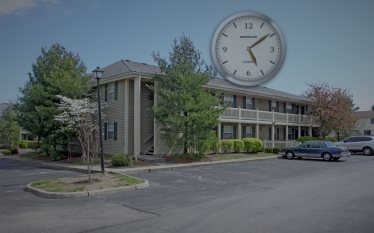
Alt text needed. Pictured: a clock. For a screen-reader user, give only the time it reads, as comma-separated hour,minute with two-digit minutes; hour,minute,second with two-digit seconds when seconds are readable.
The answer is 5,09
